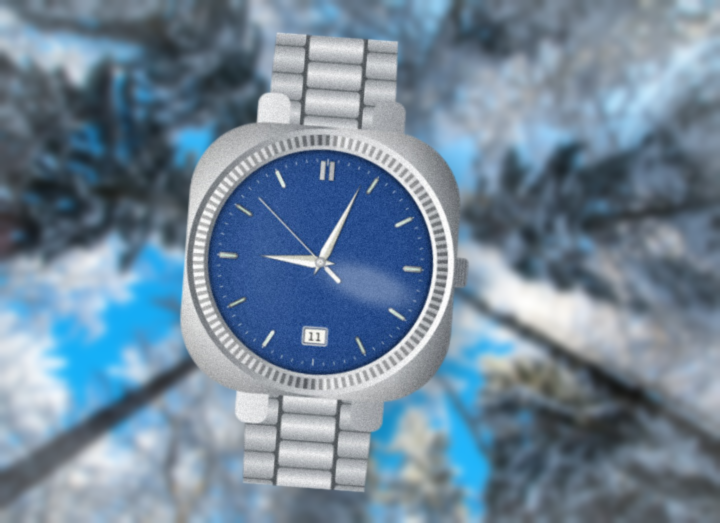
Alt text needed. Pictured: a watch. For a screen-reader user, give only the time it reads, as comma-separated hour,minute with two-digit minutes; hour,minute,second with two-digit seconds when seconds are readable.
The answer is 9,03,52
